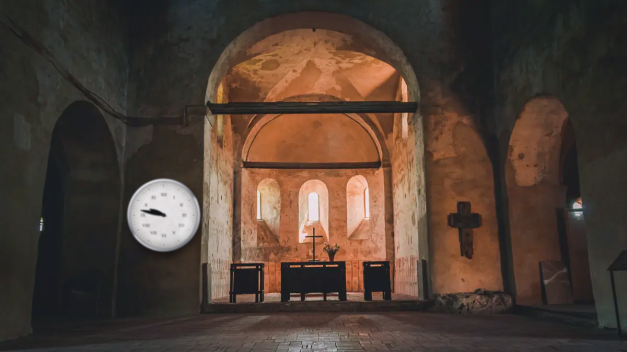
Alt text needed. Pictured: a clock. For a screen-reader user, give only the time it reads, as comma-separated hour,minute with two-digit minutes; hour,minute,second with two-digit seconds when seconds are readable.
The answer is 9,47
